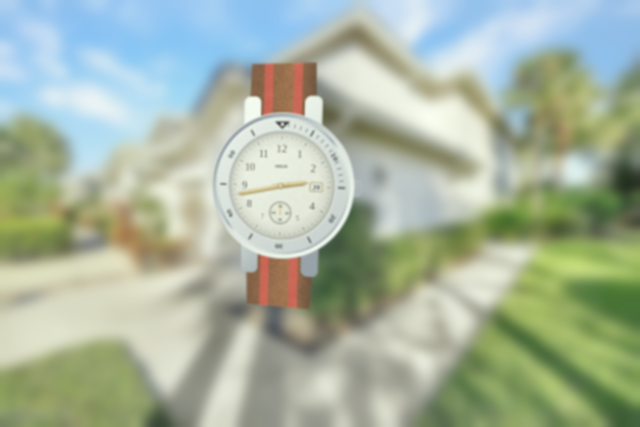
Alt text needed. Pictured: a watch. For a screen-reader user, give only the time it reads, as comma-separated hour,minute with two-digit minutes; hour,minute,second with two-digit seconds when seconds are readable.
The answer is 2,43
